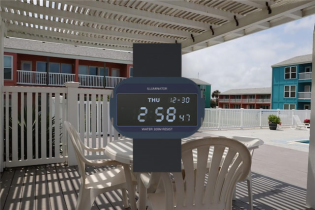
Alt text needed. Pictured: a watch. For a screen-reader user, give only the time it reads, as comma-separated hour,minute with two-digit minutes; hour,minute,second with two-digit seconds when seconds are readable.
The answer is 2,58,47
